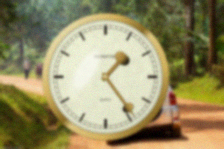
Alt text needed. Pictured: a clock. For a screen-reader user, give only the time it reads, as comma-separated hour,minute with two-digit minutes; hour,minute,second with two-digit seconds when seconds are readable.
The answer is 1,24
